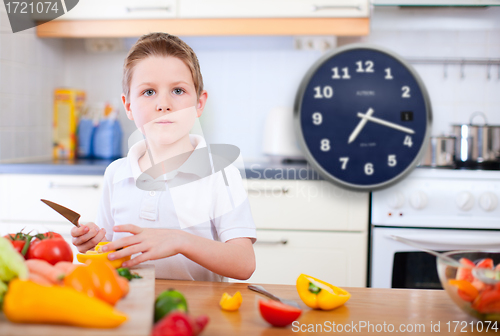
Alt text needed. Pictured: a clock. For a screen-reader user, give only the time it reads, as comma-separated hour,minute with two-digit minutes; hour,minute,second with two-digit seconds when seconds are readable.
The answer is 7,18
